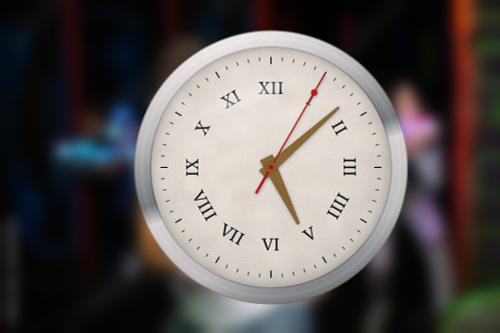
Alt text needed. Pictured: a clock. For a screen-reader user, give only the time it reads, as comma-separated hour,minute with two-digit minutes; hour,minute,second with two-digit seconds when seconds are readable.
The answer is 5,08,05
